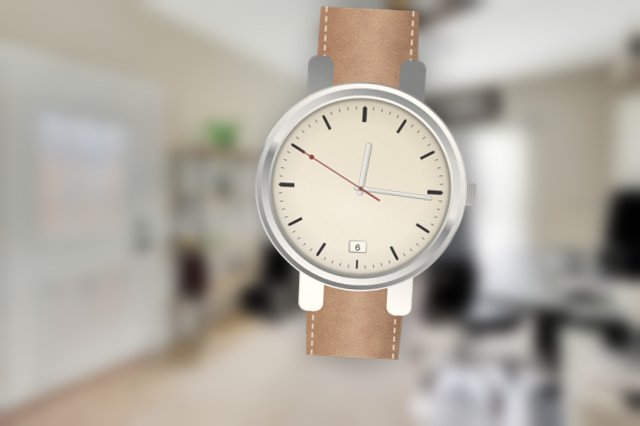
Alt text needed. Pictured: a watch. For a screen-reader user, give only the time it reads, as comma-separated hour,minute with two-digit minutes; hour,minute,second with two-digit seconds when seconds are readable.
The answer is 12,15,50
